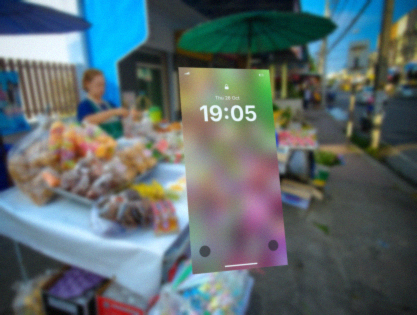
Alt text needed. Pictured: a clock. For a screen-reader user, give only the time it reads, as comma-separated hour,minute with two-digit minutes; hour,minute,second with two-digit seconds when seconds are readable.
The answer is 19,05
